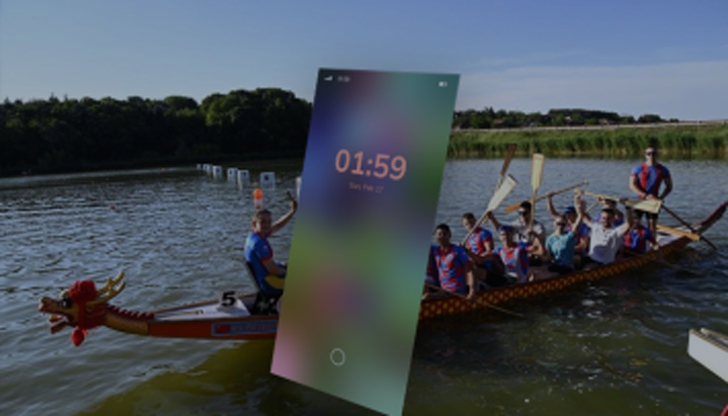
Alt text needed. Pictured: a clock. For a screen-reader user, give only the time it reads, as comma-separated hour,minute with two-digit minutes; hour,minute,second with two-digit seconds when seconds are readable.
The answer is 1,59
